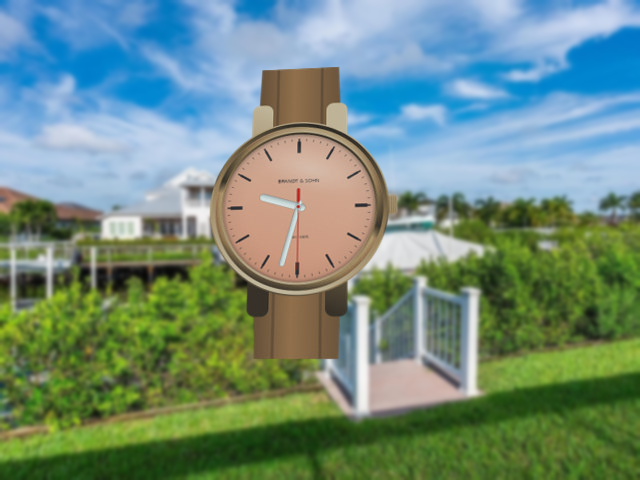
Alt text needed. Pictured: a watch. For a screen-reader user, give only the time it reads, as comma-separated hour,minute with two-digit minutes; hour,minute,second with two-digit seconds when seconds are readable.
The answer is 9,32,30
